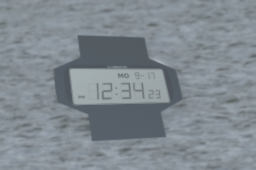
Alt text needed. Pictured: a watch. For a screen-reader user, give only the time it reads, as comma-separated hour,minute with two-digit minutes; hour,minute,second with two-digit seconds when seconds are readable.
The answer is 12,34
